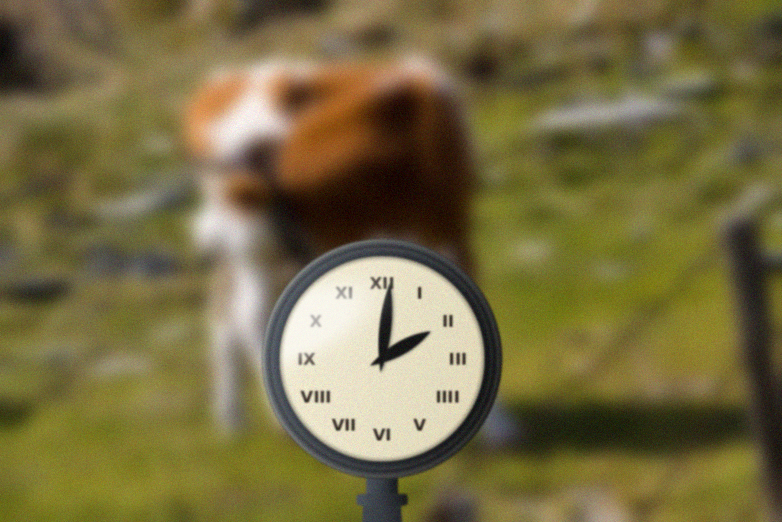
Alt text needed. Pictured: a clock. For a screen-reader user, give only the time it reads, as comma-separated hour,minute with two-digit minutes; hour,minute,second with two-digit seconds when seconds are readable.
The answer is 2,01
